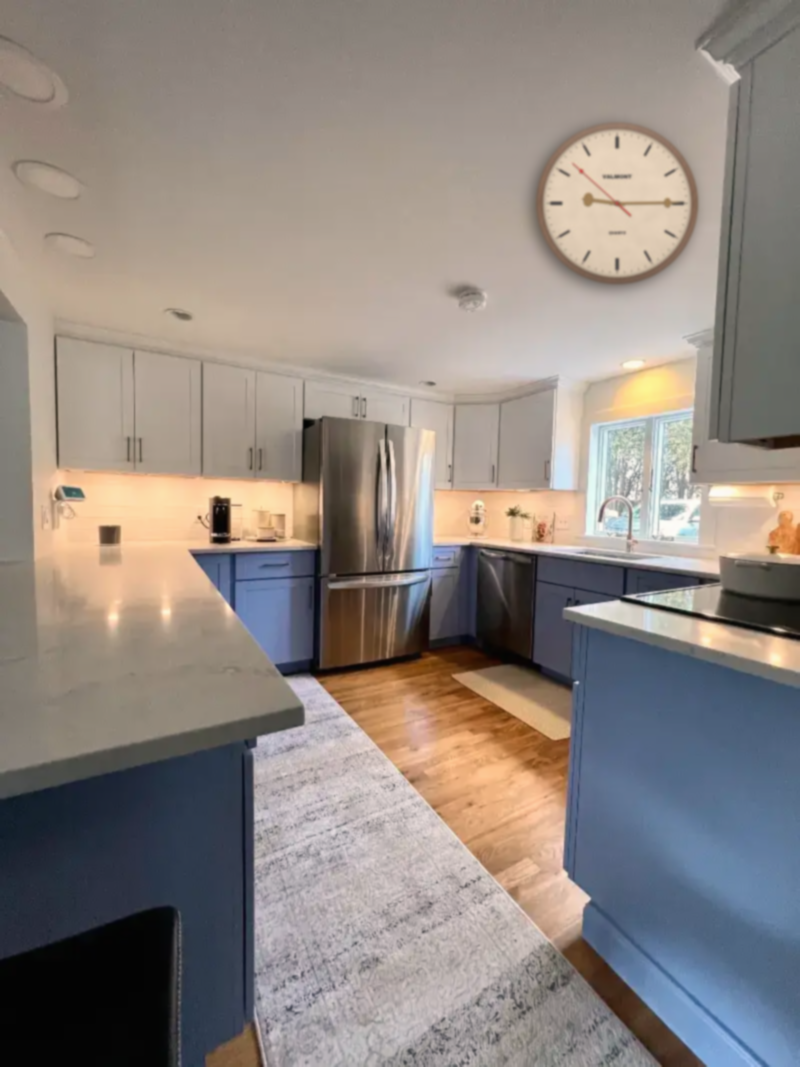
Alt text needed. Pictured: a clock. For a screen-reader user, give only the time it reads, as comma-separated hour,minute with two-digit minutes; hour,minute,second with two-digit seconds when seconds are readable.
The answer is 9,14,52
